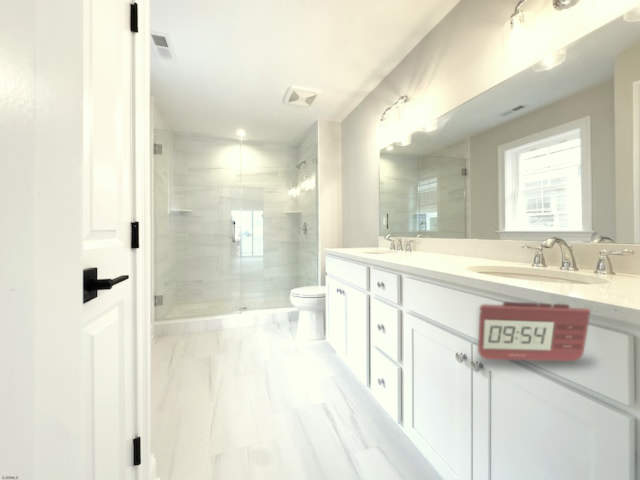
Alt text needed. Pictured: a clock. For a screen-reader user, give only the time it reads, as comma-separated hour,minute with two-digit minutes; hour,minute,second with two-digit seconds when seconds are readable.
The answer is 9,54
